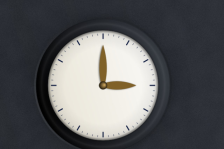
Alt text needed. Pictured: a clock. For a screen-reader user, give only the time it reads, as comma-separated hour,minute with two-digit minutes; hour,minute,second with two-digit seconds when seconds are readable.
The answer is 3,00
